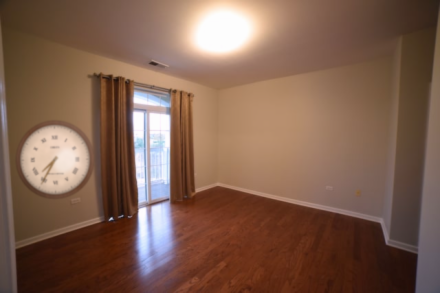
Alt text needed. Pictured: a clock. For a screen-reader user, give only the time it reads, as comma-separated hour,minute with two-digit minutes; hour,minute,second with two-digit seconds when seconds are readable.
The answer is 7,35
